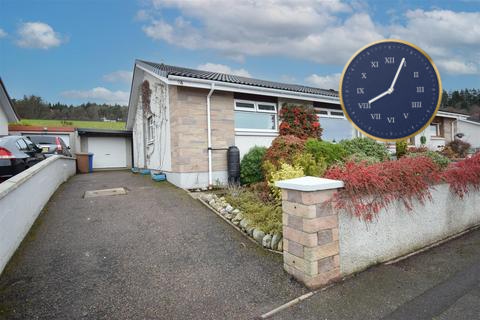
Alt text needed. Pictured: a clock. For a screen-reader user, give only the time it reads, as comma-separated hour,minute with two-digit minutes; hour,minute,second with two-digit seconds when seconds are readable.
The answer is 8,04
